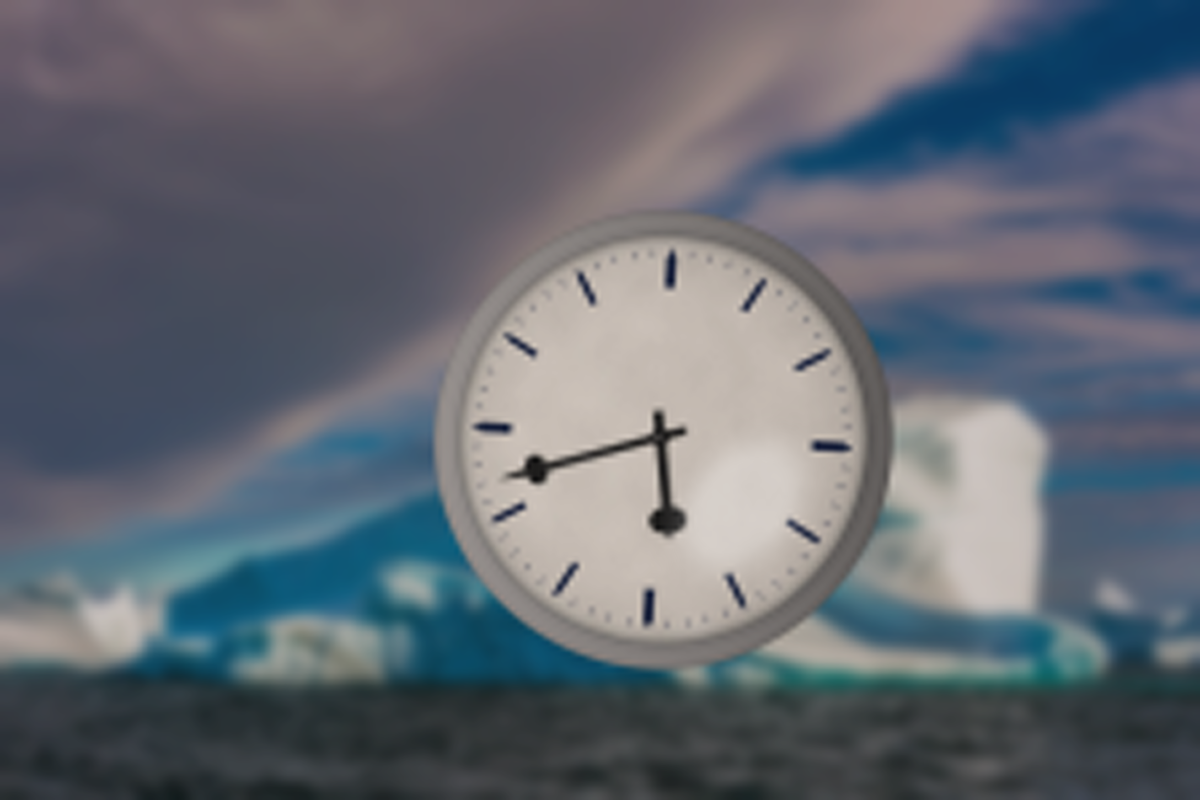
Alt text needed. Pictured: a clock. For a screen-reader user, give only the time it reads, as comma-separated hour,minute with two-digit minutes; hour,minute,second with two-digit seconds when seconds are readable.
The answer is 5,42
